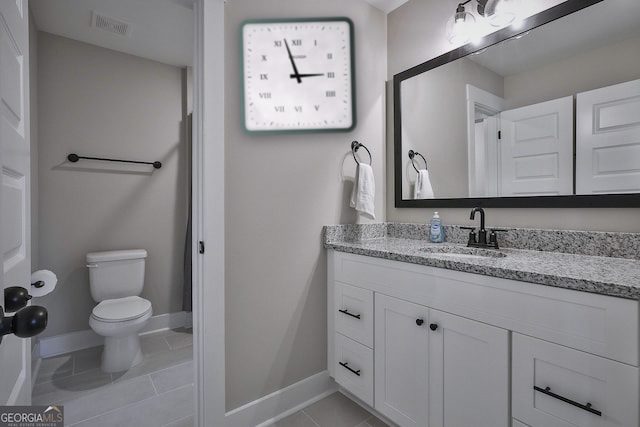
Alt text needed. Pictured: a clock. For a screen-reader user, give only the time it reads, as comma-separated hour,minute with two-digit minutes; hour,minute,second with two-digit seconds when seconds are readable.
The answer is 2,57
